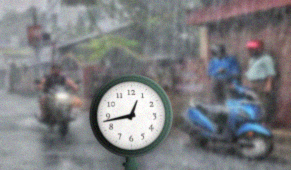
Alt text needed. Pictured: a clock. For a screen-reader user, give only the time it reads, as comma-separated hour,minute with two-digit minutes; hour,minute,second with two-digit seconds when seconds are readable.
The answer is 12,43
